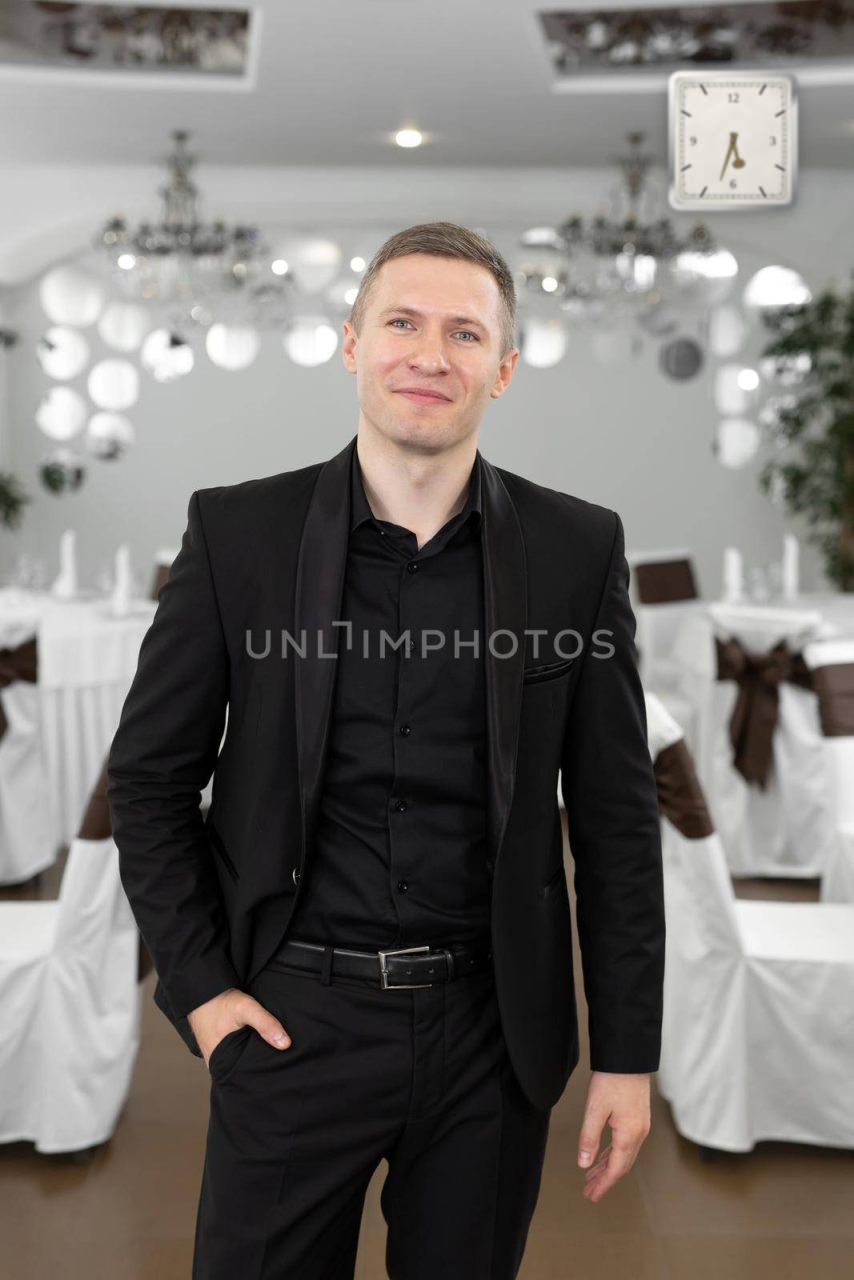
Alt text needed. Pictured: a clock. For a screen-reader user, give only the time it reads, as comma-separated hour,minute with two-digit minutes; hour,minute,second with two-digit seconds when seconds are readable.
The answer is 5,33
